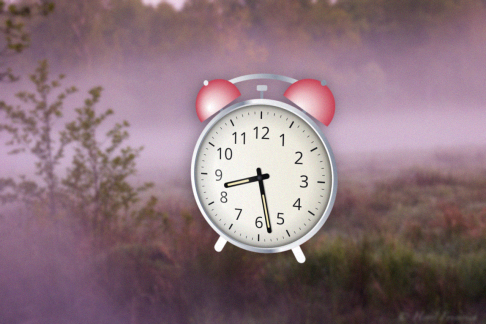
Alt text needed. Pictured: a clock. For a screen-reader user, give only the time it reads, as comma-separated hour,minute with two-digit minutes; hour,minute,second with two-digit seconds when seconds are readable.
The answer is 8,28
